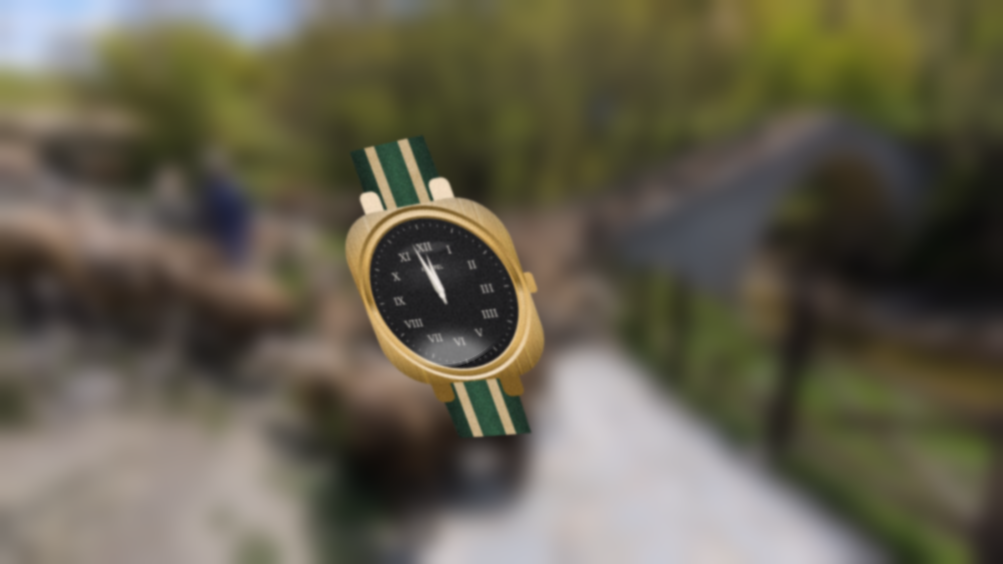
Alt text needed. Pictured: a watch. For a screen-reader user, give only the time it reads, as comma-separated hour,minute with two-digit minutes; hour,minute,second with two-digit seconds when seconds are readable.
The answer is 11,58
